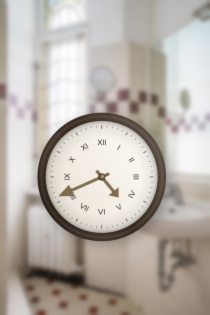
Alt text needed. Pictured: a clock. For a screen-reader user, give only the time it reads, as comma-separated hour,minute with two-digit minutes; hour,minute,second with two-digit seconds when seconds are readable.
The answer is 4,41
